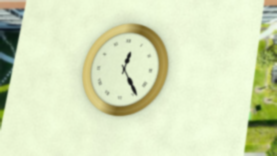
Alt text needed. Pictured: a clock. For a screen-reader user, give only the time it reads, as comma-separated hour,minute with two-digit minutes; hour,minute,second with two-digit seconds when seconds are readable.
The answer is 12,24
